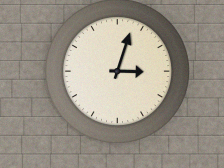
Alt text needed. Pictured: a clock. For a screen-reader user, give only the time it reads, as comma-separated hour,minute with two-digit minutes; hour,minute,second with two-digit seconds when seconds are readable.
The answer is 3,03
